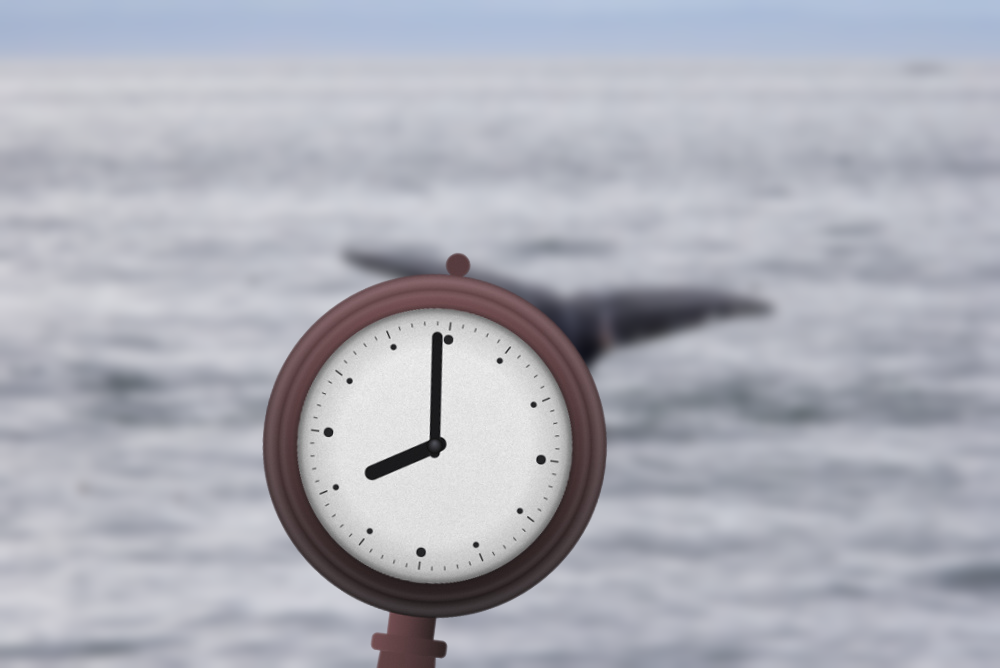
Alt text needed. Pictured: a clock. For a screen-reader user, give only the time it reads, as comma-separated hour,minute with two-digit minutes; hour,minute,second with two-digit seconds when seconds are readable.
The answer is 7,59
